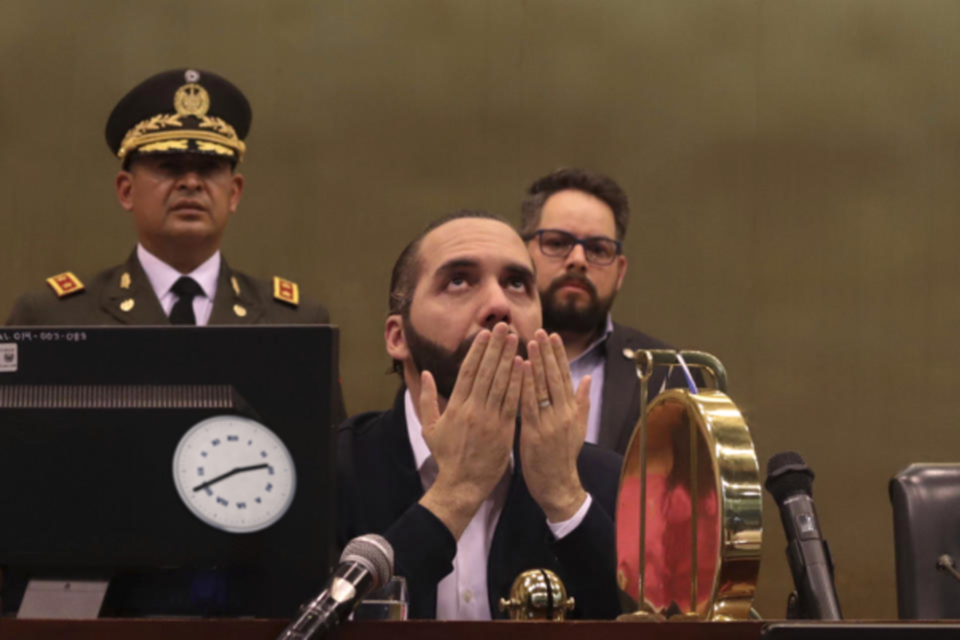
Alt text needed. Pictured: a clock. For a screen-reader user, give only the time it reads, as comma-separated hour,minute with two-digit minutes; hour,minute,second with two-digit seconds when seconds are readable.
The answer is 2,41
